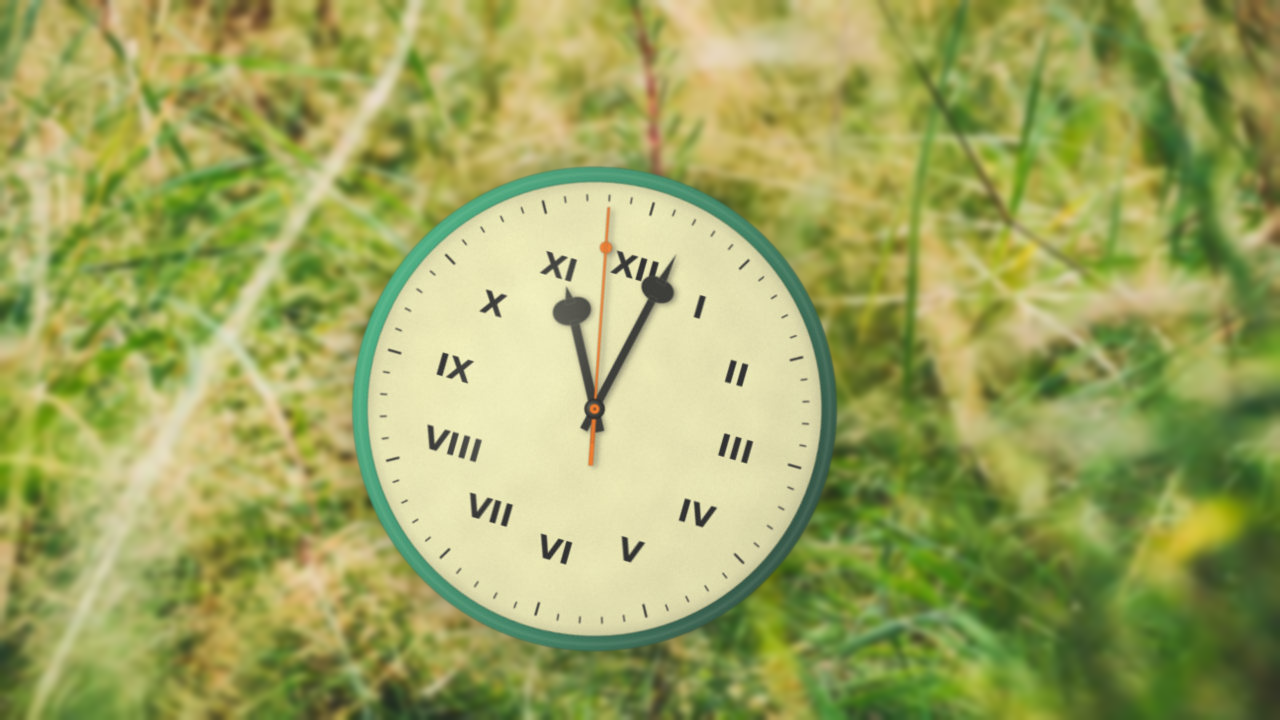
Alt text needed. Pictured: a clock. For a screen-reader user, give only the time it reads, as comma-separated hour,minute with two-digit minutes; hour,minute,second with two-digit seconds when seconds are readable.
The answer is 11,01,58
